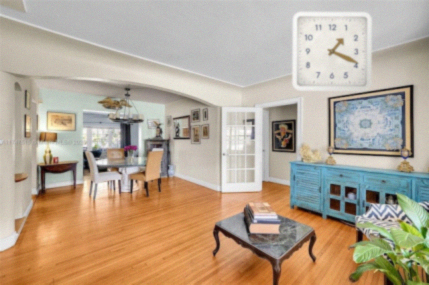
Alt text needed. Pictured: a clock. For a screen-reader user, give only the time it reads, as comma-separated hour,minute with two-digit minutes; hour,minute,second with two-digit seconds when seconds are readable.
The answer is 1,19
